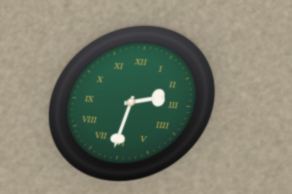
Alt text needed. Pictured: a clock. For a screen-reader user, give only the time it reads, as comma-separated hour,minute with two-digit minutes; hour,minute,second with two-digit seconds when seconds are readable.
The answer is 2,31
